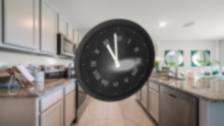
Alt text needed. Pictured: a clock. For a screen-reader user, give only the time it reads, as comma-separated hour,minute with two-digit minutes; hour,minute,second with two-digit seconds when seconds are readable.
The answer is 10,59
